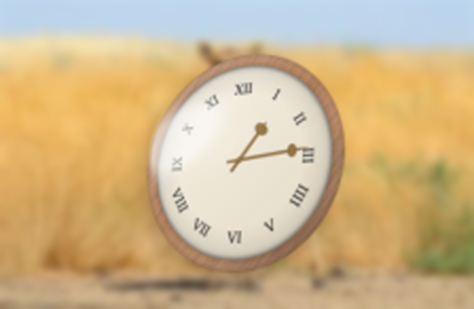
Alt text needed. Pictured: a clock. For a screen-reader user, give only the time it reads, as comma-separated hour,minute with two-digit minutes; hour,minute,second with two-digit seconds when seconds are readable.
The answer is 1,14
